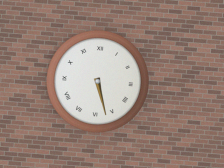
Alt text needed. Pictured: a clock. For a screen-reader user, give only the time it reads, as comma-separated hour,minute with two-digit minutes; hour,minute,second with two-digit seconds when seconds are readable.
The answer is 5,27
